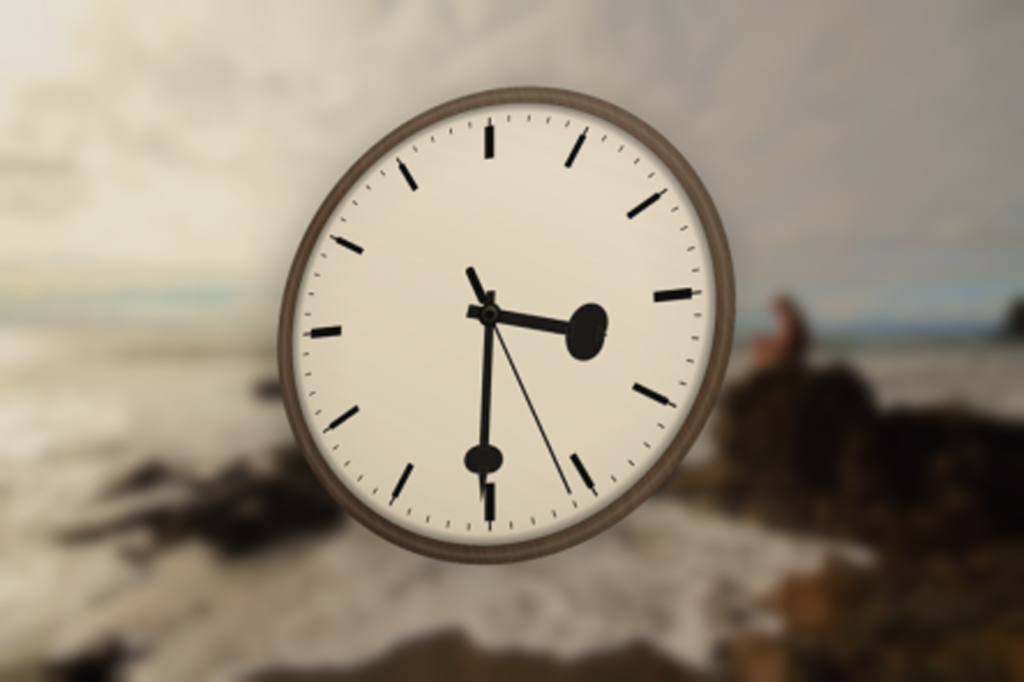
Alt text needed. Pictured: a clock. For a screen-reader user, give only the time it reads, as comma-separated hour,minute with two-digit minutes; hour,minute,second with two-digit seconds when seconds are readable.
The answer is 3,30,26
